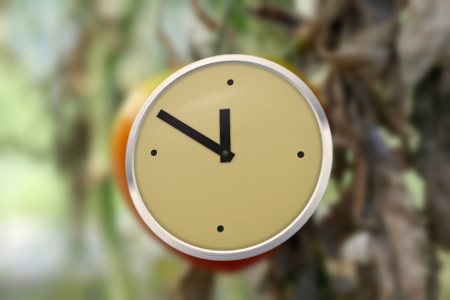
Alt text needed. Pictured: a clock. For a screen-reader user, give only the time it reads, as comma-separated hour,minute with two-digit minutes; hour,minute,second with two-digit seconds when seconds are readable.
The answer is 11,50
